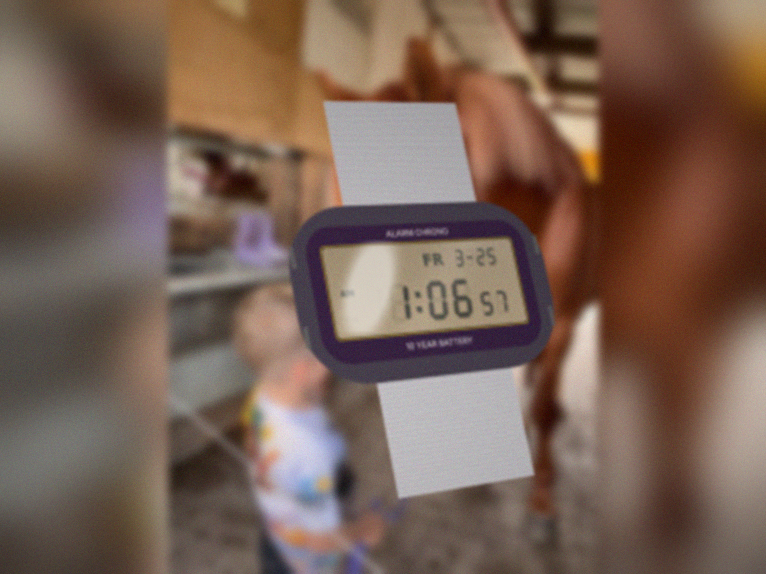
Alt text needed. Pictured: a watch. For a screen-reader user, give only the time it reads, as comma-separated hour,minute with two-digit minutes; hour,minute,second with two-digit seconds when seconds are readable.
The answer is 1,06,57
